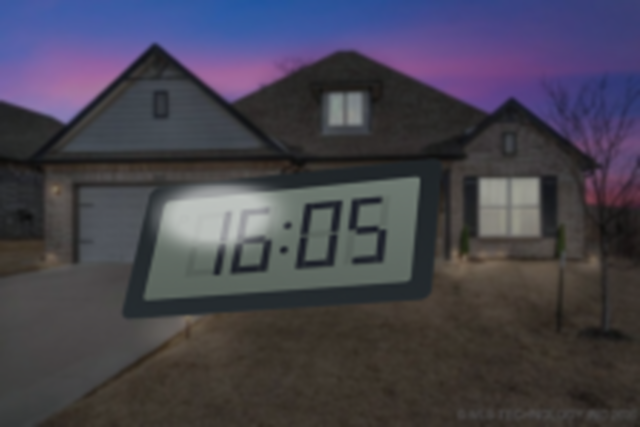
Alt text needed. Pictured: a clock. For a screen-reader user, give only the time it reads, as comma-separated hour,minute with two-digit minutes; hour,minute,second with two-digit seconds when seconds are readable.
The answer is 16,05
